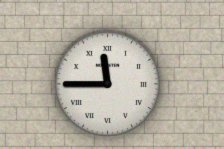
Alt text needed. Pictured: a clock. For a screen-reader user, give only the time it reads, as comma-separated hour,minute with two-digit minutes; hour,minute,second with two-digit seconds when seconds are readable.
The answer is 11,45
